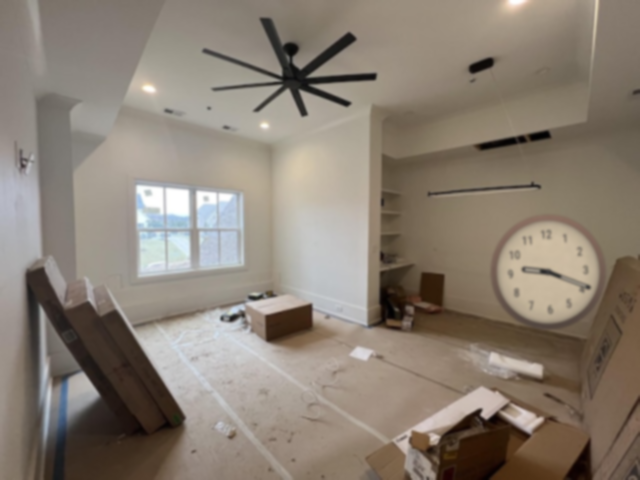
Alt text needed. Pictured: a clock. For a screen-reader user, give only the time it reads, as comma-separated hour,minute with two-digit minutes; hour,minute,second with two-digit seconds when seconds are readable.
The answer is 9,19
